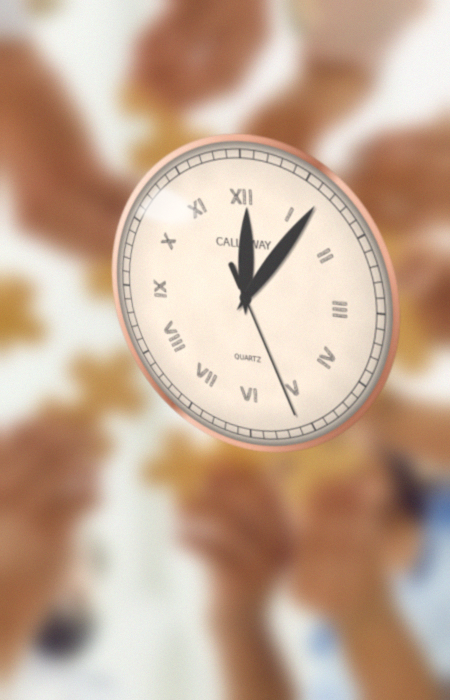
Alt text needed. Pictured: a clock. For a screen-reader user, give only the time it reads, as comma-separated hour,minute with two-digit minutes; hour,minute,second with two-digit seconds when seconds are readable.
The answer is 12,06,26
